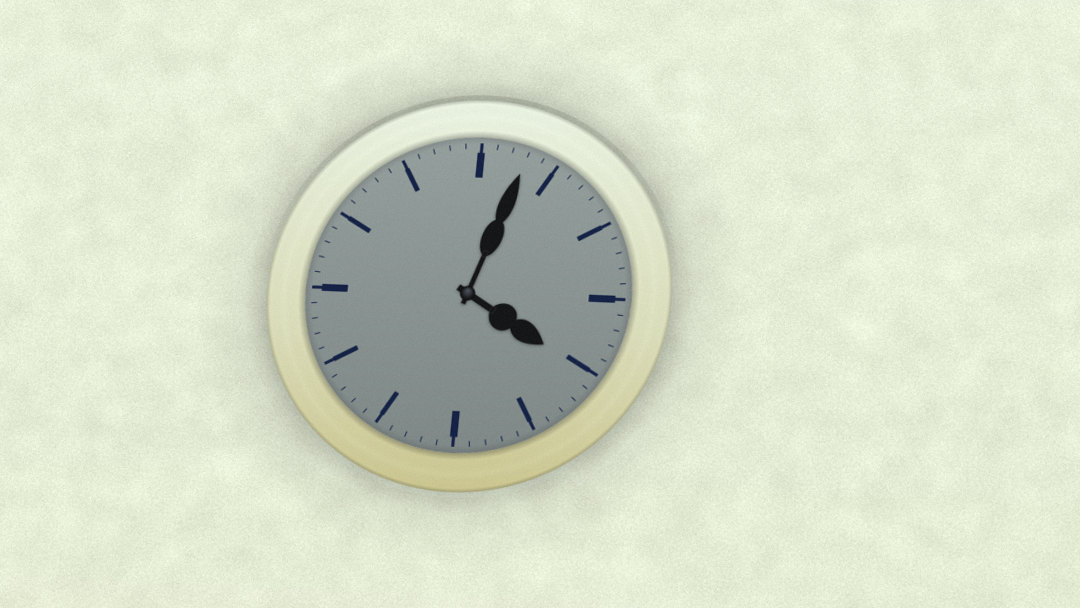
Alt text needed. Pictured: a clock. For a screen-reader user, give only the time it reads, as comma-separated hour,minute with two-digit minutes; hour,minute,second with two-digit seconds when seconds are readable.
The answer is 4,03
